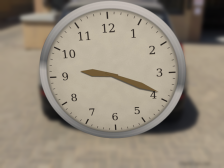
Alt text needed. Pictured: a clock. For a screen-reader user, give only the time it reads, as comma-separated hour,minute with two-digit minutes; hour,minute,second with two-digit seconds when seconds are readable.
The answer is 9,19
